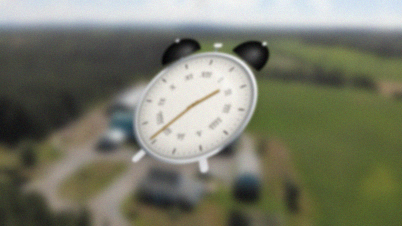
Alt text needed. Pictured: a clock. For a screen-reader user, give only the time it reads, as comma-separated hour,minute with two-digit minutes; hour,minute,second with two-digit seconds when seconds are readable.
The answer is 1,36
